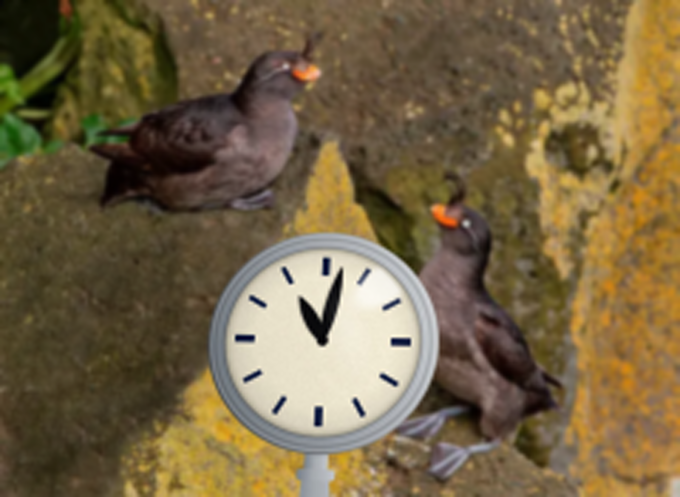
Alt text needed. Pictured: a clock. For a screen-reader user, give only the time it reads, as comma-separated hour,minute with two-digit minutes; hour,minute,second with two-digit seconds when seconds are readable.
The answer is 11,02
